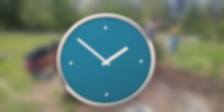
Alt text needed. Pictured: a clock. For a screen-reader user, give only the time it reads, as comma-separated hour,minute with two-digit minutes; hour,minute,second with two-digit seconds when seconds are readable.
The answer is 1,52
